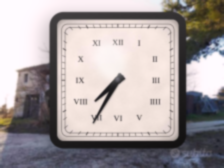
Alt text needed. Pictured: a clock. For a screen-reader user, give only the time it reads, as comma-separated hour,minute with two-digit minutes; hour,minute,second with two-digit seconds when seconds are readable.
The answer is 7,35
